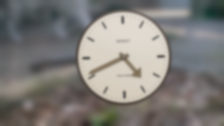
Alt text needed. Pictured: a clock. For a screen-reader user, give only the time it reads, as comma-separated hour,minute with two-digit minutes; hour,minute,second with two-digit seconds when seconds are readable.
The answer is 4,41
